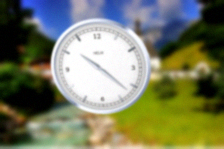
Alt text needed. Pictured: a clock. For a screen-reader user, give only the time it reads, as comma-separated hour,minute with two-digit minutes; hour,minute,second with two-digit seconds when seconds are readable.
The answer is 10,22
